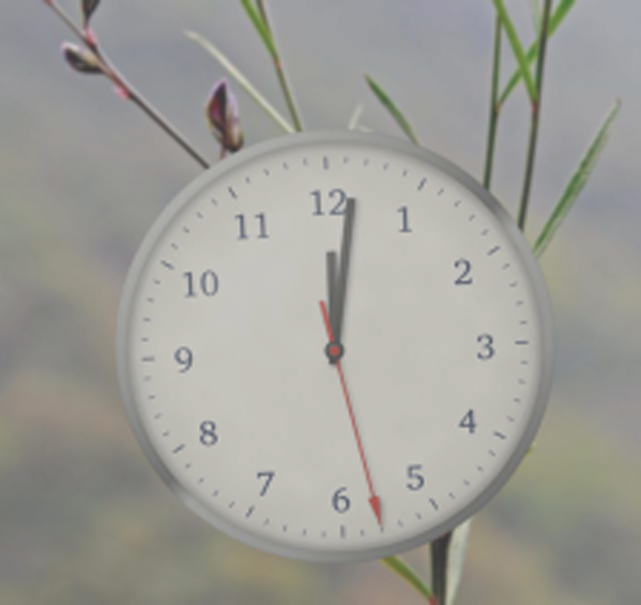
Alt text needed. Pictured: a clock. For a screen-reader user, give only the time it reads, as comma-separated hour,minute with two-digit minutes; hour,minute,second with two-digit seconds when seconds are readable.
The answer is 12,01,28
